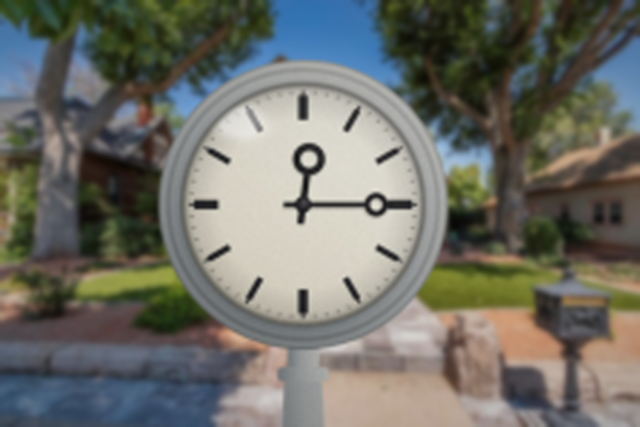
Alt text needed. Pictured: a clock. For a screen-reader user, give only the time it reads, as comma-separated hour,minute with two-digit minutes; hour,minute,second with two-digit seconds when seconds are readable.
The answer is 12,15
